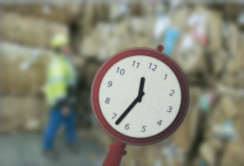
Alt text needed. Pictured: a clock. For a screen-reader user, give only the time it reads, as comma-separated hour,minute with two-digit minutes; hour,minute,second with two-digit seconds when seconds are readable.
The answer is 11,33
